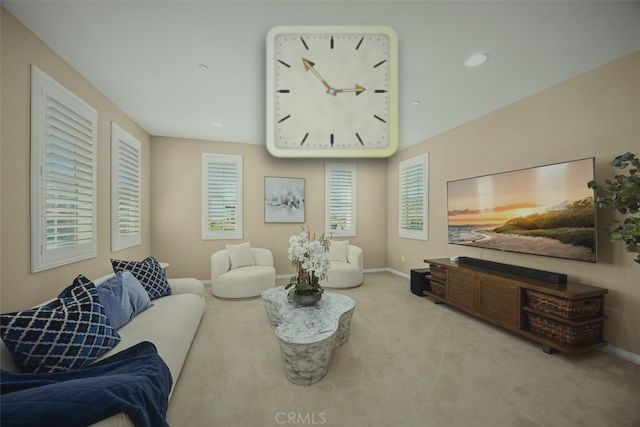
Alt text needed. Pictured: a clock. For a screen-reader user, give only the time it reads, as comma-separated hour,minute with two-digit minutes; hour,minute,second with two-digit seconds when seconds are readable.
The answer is 2,53
